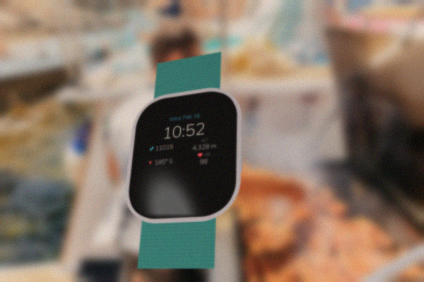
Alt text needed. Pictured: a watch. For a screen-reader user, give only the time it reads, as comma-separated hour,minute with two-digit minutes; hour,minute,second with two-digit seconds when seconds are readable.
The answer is 10,52
